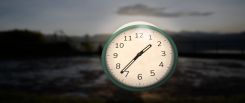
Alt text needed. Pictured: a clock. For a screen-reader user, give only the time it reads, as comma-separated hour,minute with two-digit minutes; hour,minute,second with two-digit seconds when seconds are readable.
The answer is 1,37
